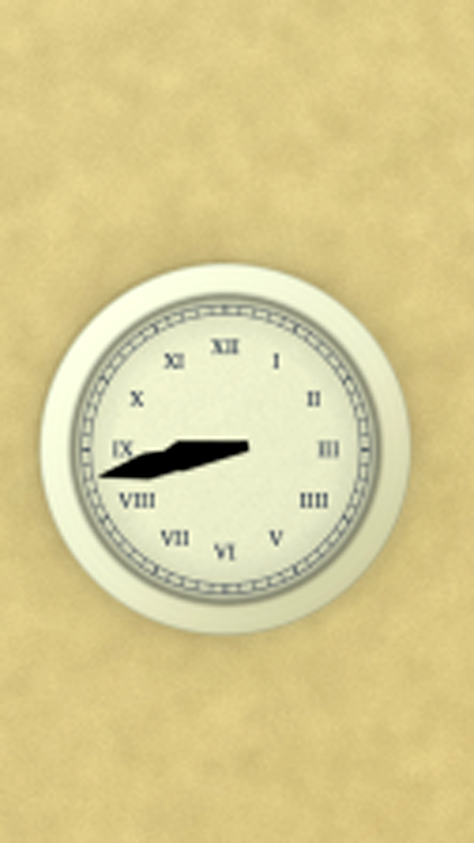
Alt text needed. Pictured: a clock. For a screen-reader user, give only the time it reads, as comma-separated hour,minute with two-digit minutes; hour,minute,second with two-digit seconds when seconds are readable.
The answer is 8,43
